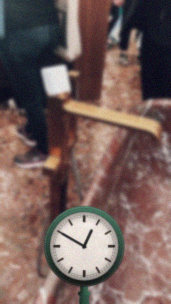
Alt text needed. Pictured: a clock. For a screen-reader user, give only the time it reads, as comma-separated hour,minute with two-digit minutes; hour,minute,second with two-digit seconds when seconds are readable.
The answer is 12,50
